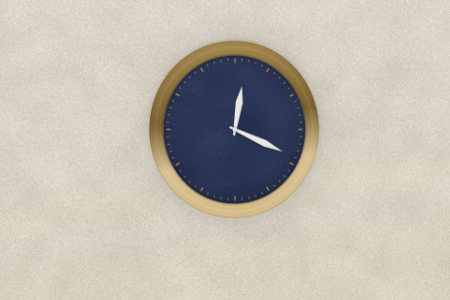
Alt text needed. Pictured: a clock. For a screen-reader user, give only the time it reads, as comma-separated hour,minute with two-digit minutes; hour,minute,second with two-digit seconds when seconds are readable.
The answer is 12,19
